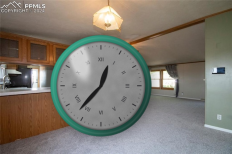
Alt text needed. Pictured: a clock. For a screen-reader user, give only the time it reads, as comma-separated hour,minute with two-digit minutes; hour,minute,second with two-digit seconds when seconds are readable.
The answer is 12,37
